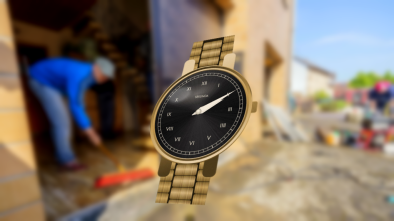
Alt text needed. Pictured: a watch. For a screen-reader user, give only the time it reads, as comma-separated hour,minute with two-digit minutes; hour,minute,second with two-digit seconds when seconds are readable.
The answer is 2,10
